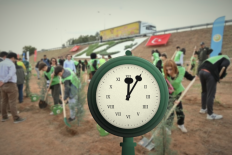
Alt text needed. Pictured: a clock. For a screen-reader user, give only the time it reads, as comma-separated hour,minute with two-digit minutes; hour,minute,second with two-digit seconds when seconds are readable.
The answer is 12,05
